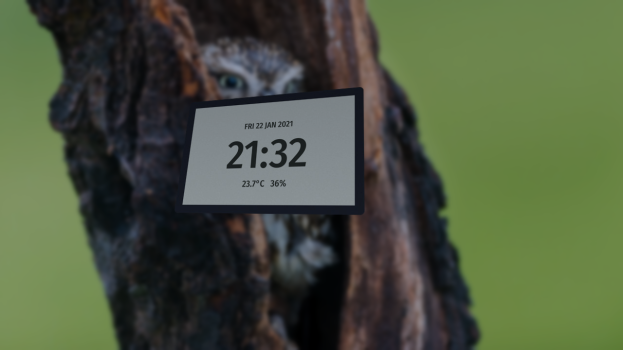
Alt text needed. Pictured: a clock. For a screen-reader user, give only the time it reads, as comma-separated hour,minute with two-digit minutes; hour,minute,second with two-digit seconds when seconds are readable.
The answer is 21,32
